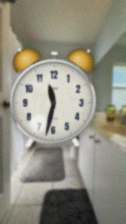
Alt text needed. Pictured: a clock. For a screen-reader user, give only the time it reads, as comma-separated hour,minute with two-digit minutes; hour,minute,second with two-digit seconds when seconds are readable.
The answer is 11,32
